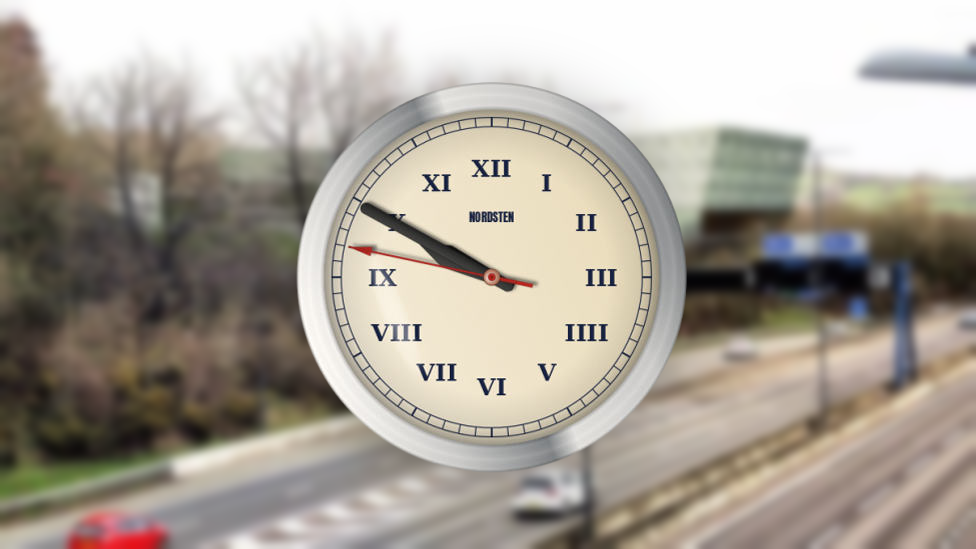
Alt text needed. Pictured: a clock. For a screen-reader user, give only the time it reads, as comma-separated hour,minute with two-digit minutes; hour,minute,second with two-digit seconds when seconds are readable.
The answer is 9,49,47
